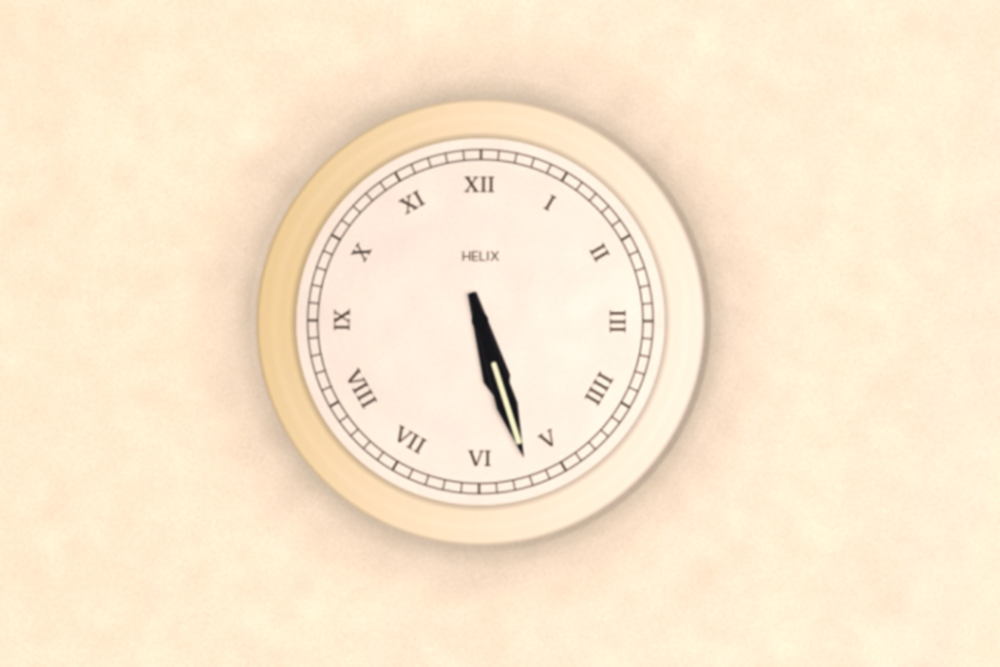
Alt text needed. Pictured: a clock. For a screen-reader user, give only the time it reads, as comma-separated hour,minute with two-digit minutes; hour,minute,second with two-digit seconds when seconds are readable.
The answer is 5,27
